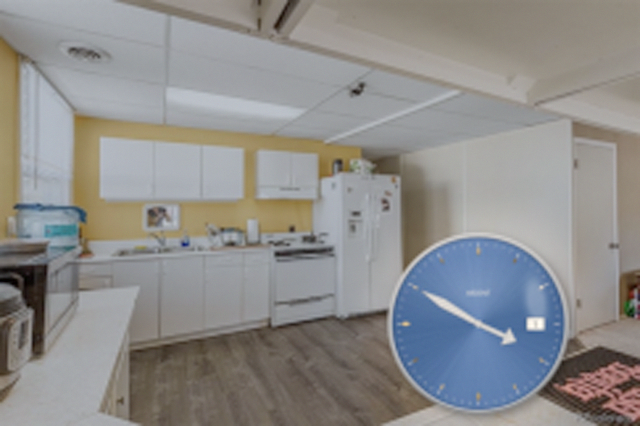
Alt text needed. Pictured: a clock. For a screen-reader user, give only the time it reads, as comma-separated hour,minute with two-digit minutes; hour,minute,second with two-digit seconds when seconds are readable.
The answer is 3,50
